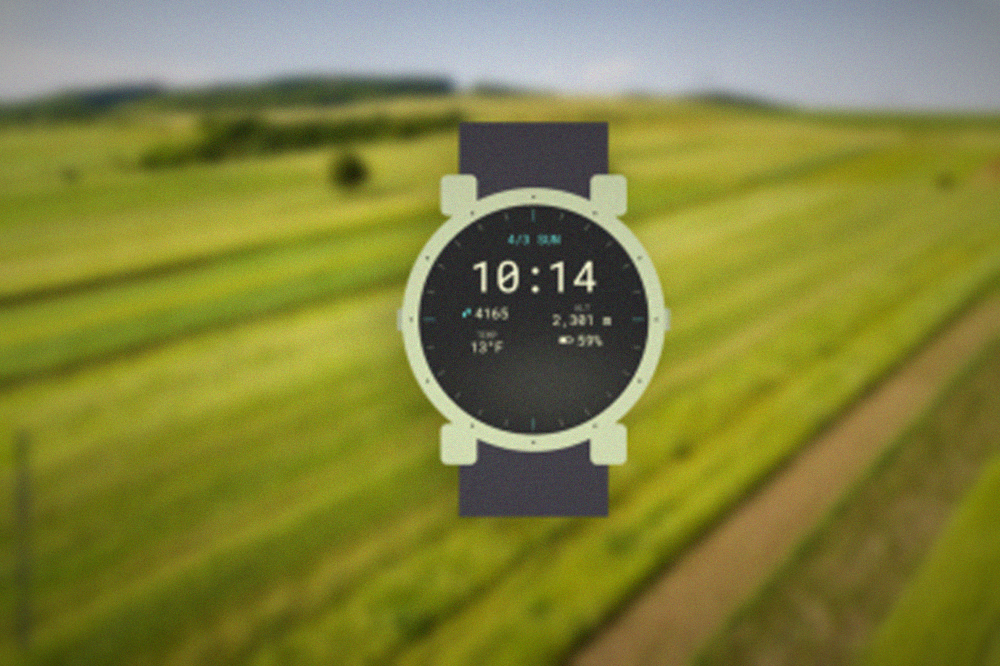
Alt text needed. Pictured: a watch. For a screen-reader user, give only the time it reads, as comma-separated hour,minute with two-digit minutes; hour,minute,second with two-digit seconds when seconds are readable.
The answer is 10,14
